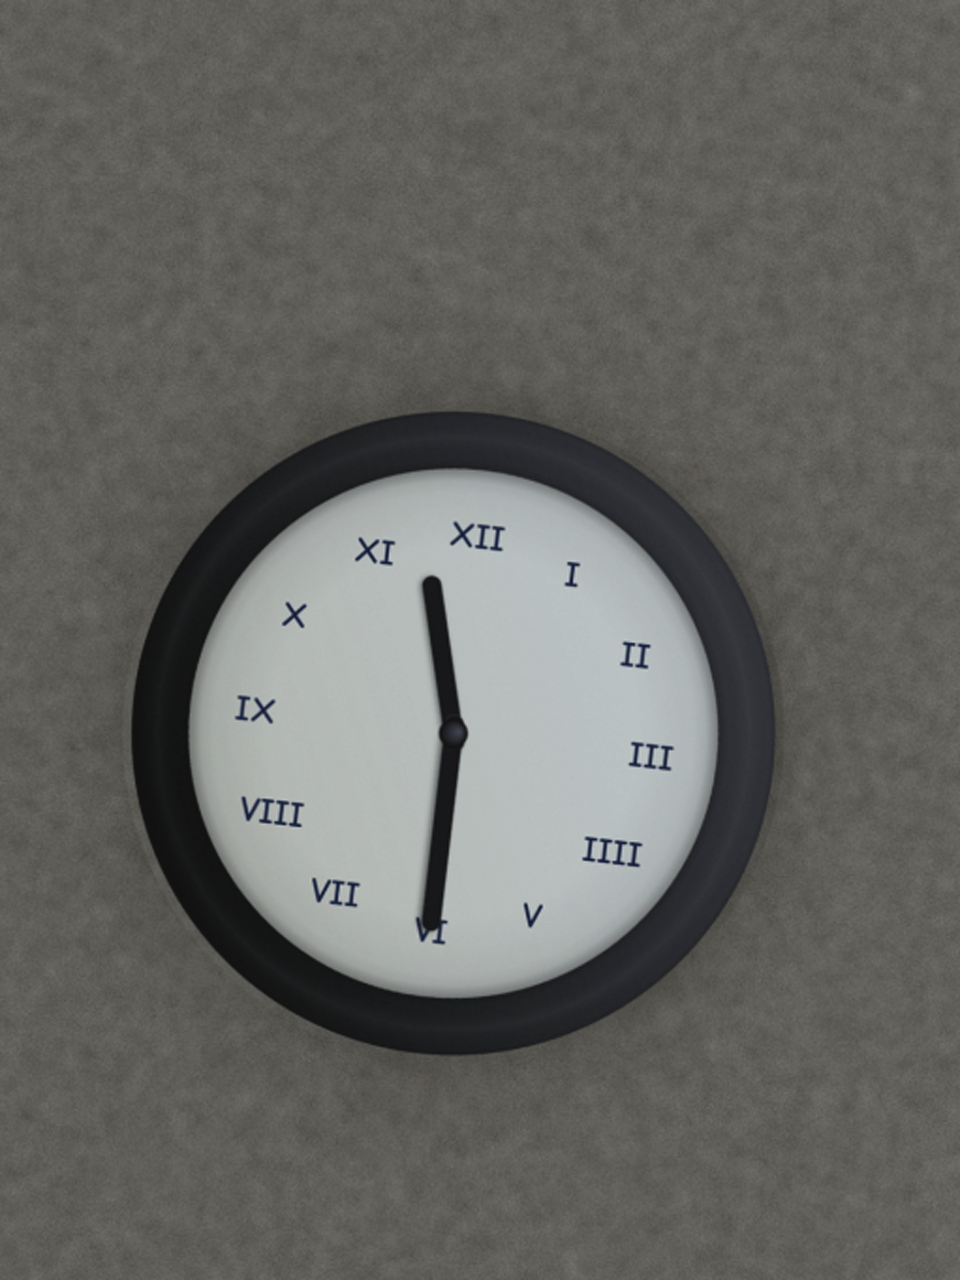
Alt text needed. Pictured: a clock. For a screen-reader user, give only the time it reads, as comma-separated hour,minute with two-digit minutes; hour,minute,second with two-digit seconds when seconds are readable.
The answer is 11,30
